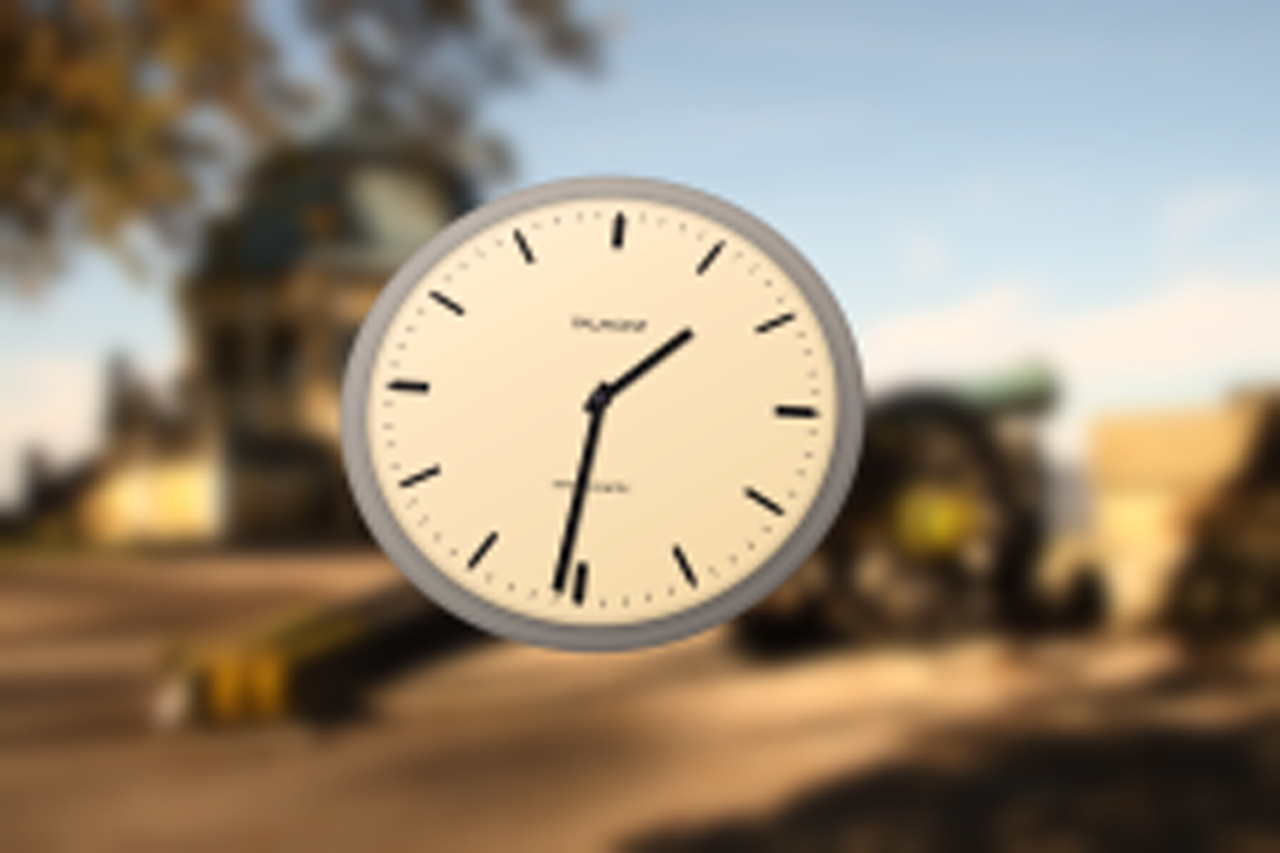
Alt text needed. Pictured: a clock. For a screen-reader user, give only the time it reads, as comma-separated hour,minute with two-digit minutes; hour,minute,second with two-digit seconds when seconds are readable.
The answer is 1,31
